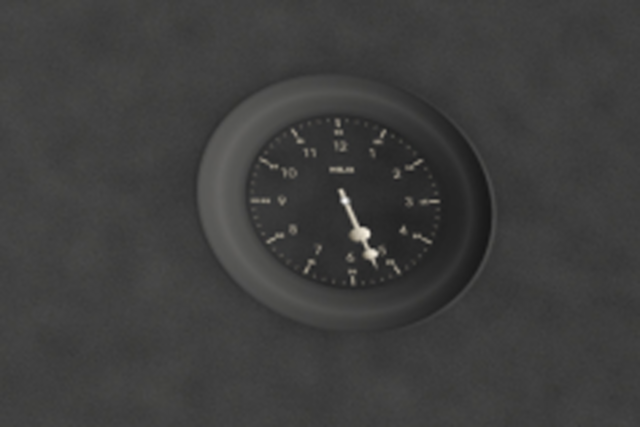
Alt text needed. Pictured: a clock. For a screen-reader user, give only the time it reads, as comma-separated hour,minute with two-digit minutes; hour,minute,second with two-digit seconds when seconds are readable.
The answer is 5,27
